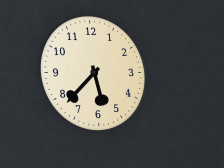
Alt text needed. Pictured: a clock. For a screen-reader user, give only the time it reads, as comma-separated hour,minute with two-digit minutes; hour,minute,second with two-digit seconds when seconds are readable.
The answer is 5,38
